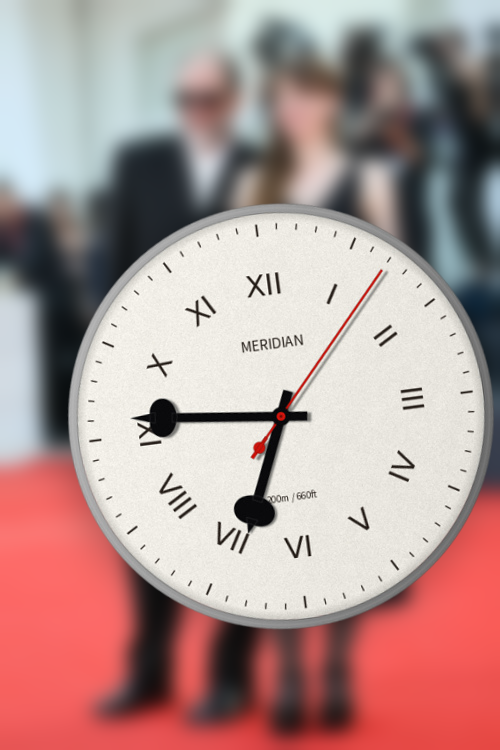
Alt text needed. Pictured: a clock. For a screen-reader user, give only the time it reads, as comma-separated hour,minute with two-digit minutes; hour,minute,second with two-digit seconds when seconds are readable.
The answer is 6,46,07
